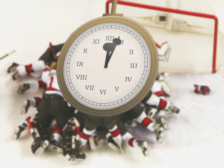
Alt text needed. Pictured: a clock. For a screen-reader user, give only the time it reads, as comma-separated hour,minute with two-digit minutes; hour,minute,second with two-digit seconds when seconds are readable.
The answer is 12,03
